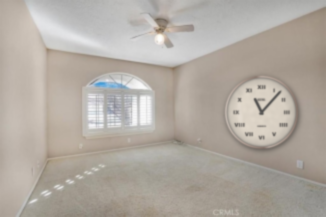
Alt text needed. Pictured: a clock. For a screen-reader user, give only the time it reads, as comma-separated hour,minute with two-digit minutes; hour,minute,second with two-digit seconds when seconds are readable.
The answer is 11,07
